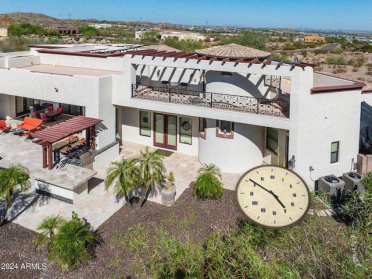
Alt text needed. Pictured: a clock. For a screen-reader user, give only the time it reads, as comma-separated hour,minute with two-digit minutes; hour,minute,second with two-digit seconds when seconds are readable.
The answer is 4,51
